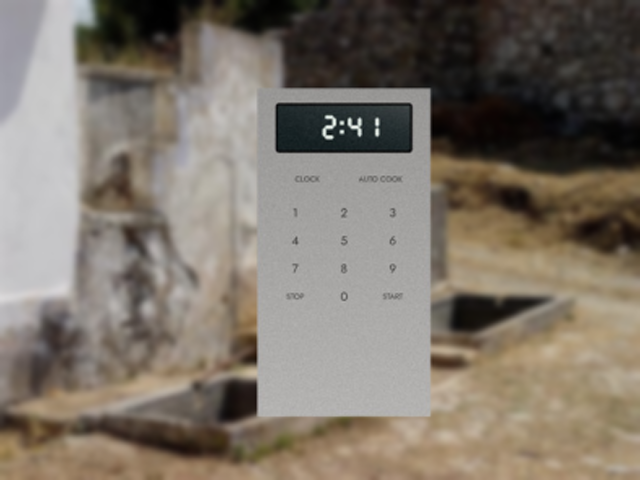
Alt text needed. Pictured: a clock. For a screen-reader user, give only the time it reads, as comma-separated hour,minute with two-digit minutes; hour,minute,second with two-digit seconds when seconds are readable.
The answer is 2,41
